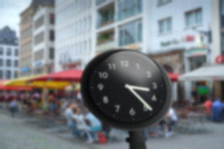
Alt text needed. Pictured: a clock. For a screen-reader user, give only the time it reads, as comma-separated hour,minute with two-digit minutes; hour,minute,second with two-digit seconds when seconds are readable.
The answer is 3,24
